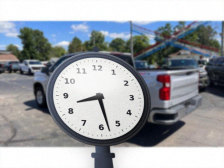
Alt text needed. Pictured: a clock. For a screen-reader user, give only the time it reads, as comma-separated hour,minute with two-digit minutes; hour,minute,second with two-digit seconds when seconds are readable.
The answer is 8,28
